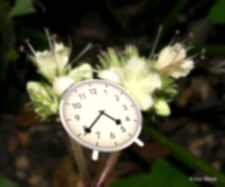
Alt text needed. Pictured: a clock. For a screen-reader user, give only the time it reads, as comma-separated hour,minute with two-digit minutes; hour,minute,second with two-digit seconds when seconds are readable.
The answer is 4,39
